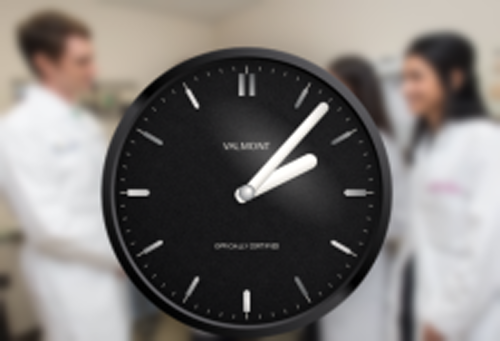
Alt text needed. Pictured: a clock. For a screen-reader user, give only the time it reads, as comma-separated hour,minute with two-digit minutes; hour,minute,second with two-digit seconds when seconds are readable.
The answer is 2,07
